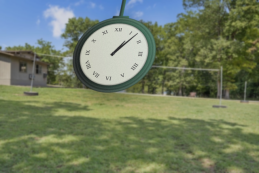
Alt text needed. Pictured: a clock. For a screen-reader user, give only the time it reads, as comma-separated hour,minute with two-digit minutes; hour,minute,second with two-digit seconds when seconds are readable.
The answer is 1,07
